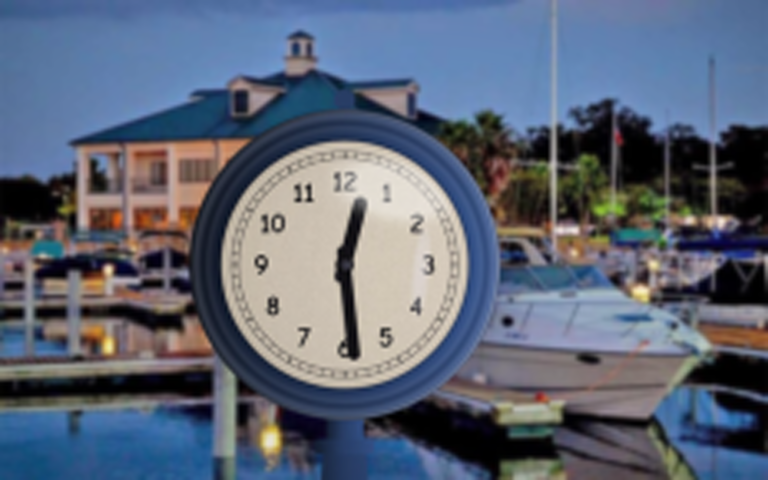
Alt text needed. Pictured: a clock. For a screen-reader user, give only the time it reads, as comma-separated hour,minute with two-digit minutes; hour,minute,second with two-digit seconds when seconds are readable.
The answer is 12,29
